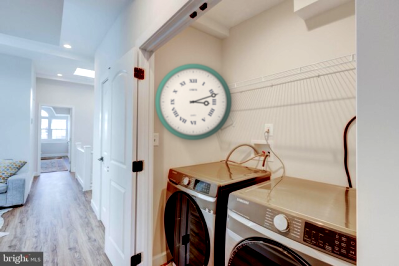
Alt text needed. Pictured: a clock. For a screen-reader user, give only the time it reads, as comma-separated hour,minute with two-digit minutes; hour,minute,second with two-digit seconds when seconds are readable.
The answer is 3,12
